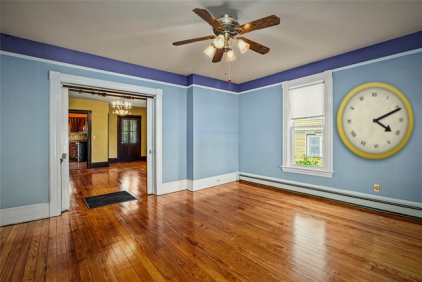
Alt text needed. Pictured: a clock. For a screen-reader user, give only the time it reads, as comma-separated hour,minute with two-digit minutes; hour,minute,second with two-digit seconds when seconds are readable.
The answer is 4,11
